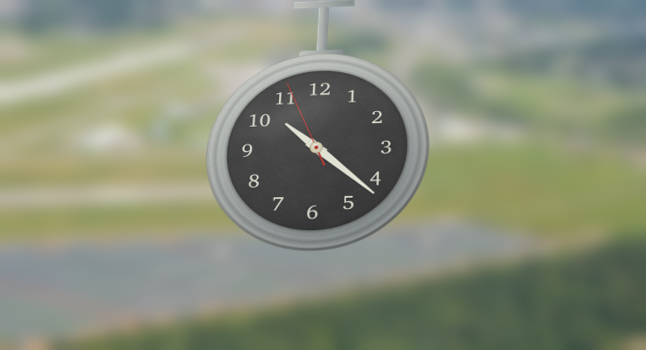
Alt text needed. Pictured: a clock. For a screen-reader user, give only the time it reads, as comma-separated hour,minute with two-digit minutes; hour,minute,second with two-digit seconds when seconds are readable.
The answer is 10,21,56
